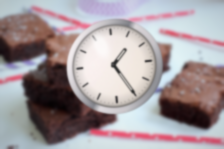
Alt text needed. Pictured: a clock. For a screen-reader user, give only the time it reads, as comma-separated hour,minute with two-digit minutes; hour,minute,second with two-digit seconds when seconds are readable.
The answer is 1,25
